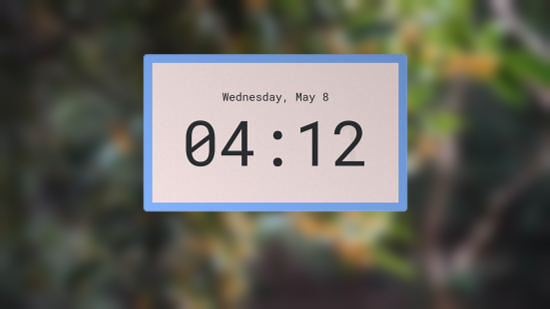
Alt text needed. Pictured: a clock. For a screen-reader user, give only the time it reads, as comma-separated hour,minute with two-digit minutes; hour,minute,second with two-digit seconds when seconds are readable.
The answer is 4,12
